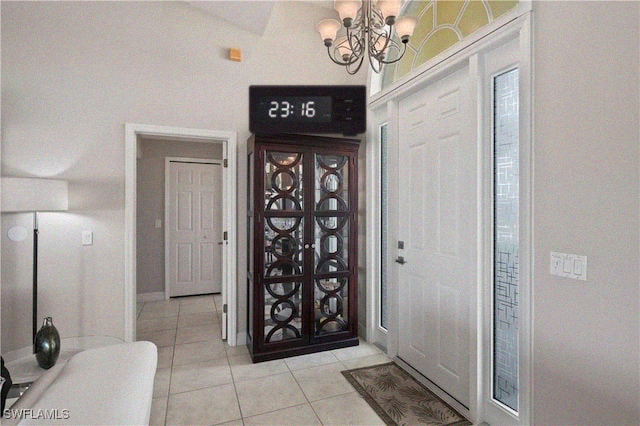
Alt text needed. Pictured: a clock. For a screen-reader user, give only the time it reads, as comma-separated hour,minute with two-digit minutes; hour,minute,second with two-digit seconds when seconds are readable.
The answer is 23,16
